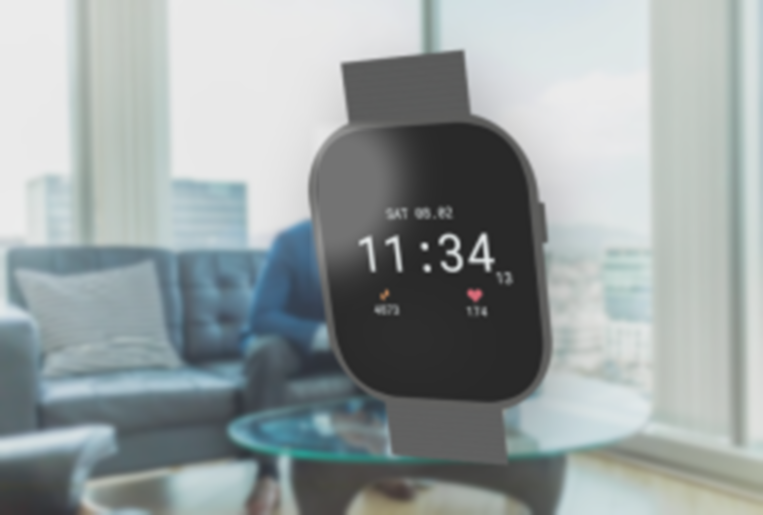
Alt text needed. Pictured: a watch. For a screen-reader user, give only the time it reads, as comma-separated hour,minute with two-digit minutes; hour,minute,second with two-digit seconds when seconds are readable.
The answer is 11,34
